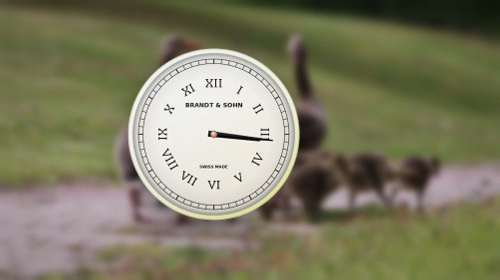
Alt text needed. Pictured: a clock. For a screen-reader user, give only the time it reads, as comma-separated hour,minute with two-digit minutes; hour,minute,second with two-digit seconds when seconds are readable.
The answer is 3,16
